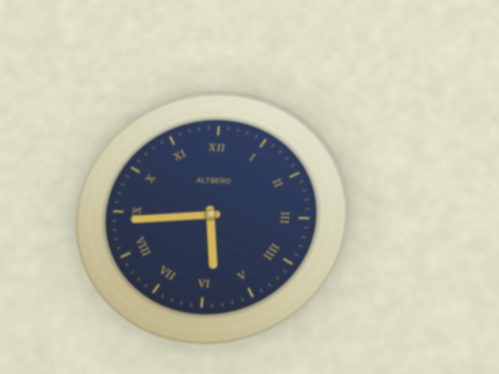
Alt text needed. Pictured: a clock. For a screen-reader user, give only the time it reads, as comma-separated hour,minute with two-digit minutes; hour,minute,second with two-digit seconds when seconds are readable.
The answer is 5,44
